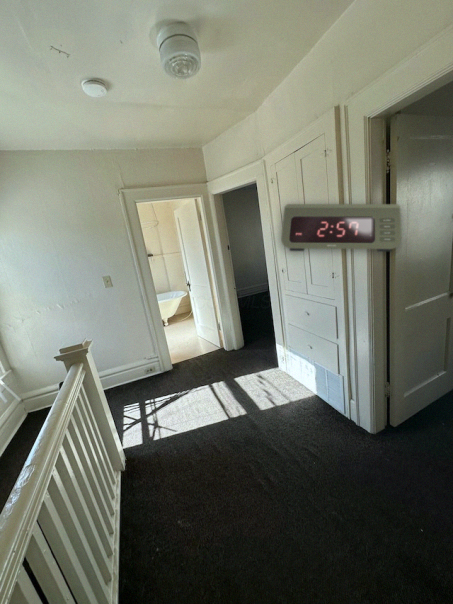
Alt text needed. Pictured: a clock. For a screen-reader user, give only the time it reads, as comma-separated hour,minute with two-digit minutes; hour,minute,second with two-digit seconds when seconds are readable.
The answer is 2,57
